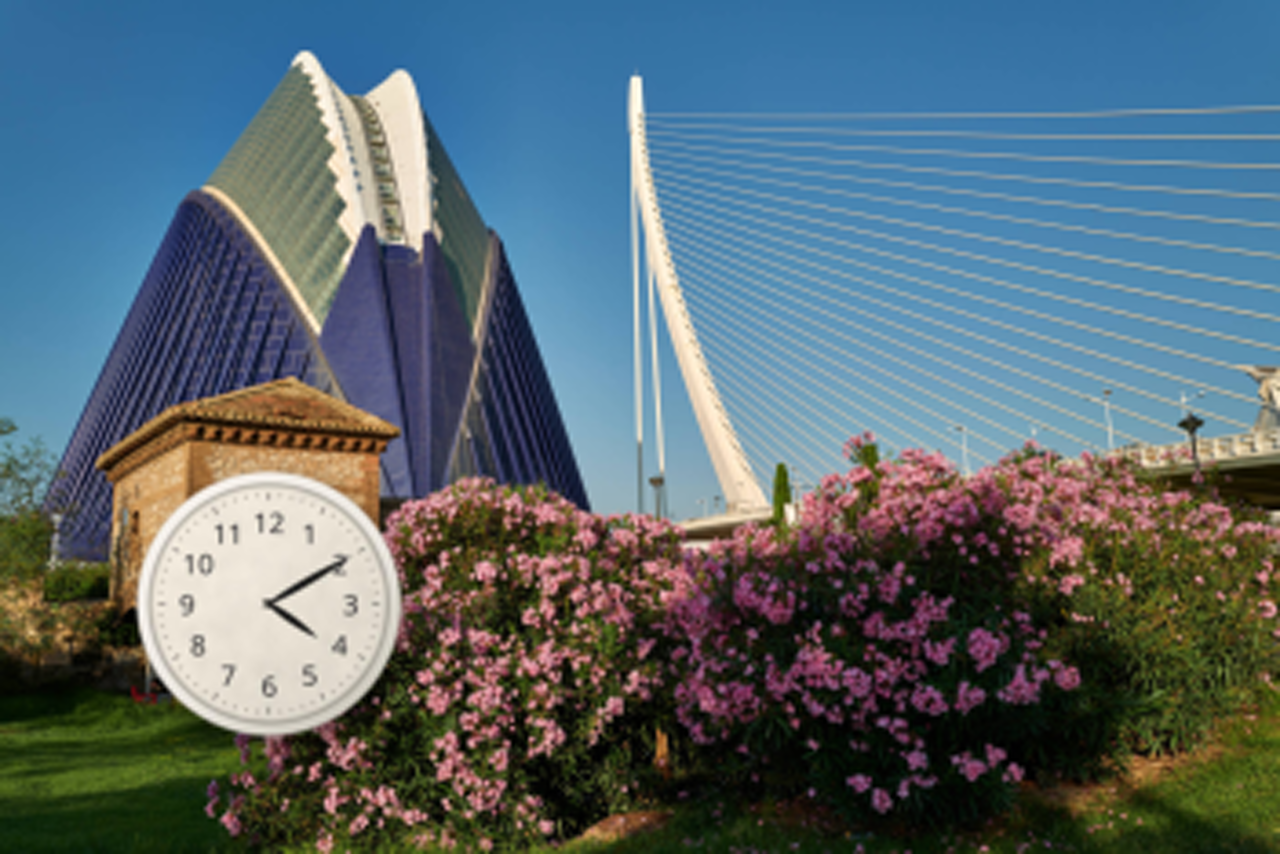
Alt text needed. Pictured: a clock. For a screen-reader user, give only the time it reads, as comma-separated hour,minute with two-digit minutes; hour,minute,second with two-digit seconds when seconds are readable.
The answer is 4,10
